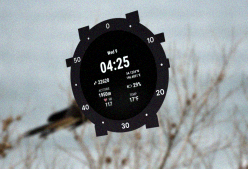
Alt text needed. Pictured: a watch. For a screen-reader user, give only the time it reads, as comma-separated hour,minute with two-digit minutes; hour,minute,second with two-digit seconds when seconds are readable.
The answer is 4,25
